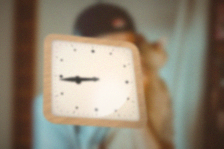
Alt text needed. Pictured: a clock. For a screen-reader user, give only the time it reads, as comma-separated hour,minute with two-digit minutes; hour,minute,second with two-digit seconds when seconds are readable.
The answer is 8,44
